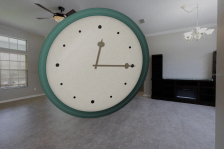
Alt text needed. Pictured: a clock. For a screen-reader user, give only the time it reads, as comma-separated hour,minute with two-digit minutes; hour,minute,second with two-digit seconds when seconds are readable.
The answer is 12,15
